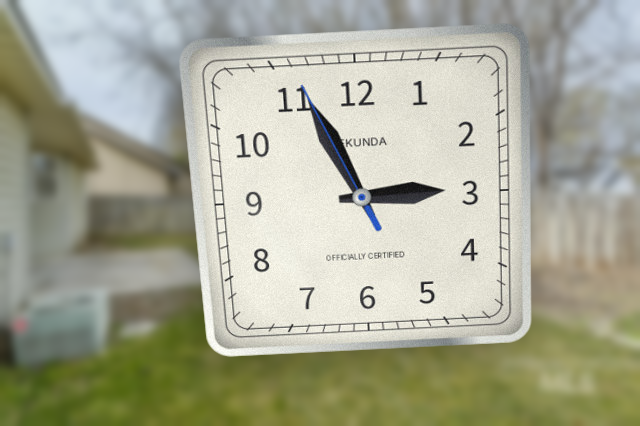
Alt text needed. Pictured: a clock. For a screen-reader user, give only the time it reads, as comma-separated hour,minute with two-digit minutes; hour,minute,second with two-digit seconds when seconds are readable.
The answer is 2,55,56
